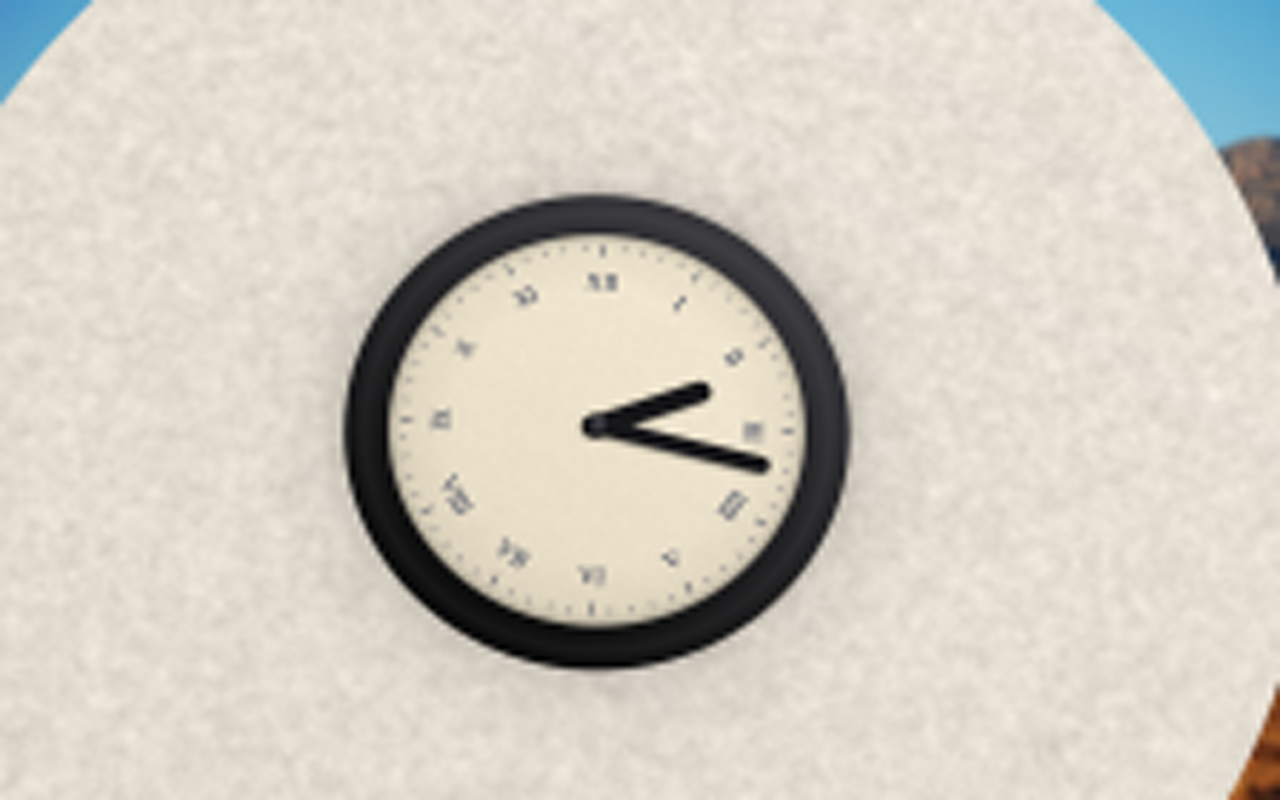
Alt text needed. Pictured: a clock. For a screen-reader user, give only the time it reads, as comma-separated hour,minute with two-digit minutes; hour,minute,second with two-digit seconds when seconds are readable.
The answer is 2,17
